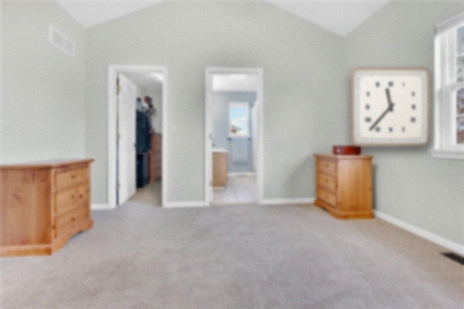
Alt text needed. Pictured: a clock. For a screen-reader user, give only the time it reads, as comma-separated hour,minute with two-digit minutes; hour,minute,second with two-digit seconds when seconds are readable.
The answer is 11,37
